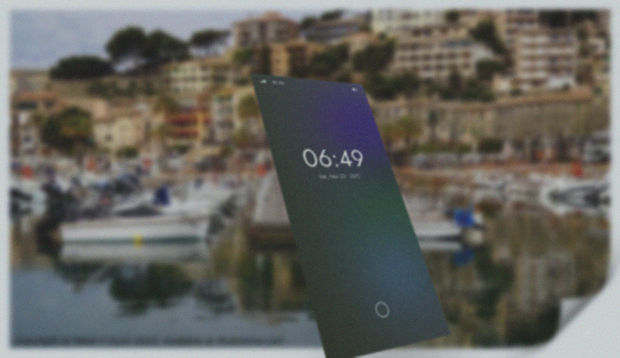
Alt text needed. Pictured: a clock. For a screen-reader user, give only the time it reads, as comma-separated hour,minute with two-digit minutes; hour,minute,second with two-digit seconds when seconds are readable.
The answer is 6,49
